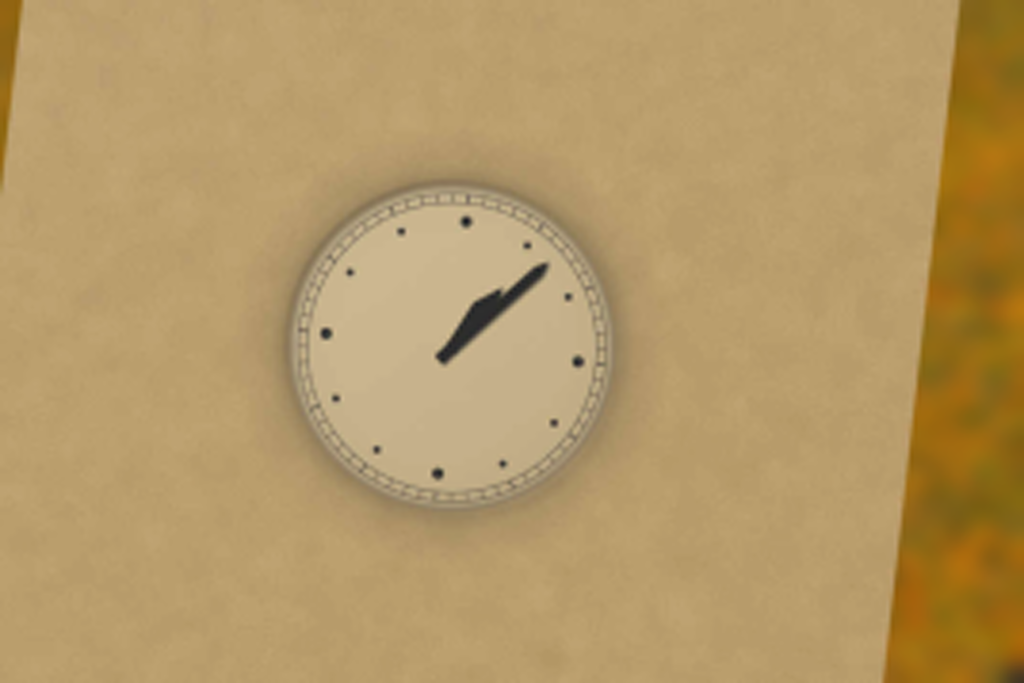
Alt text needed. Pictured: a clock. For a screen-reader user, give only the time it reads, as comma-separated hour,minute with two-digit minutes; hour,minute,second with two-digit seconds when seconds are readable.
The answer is 1,07
